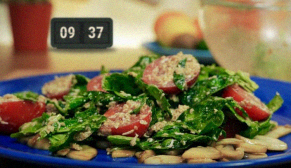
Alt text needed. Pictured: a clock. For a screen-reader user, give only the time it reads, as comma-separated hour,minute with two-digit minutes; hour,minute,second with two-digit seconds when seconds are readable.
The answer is 9,37
